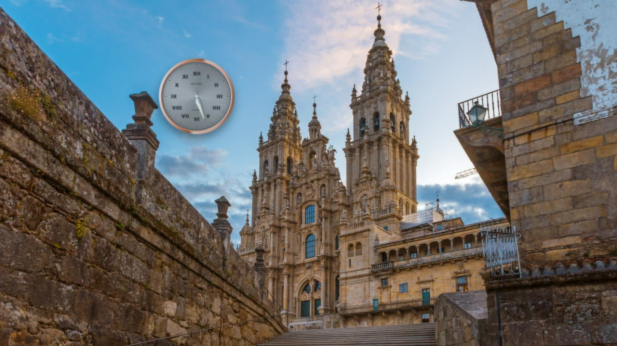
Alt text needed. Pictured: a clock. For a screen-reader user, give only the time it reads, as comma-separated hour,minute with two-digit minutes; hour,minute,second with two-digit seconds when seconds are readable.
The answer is 5,27
